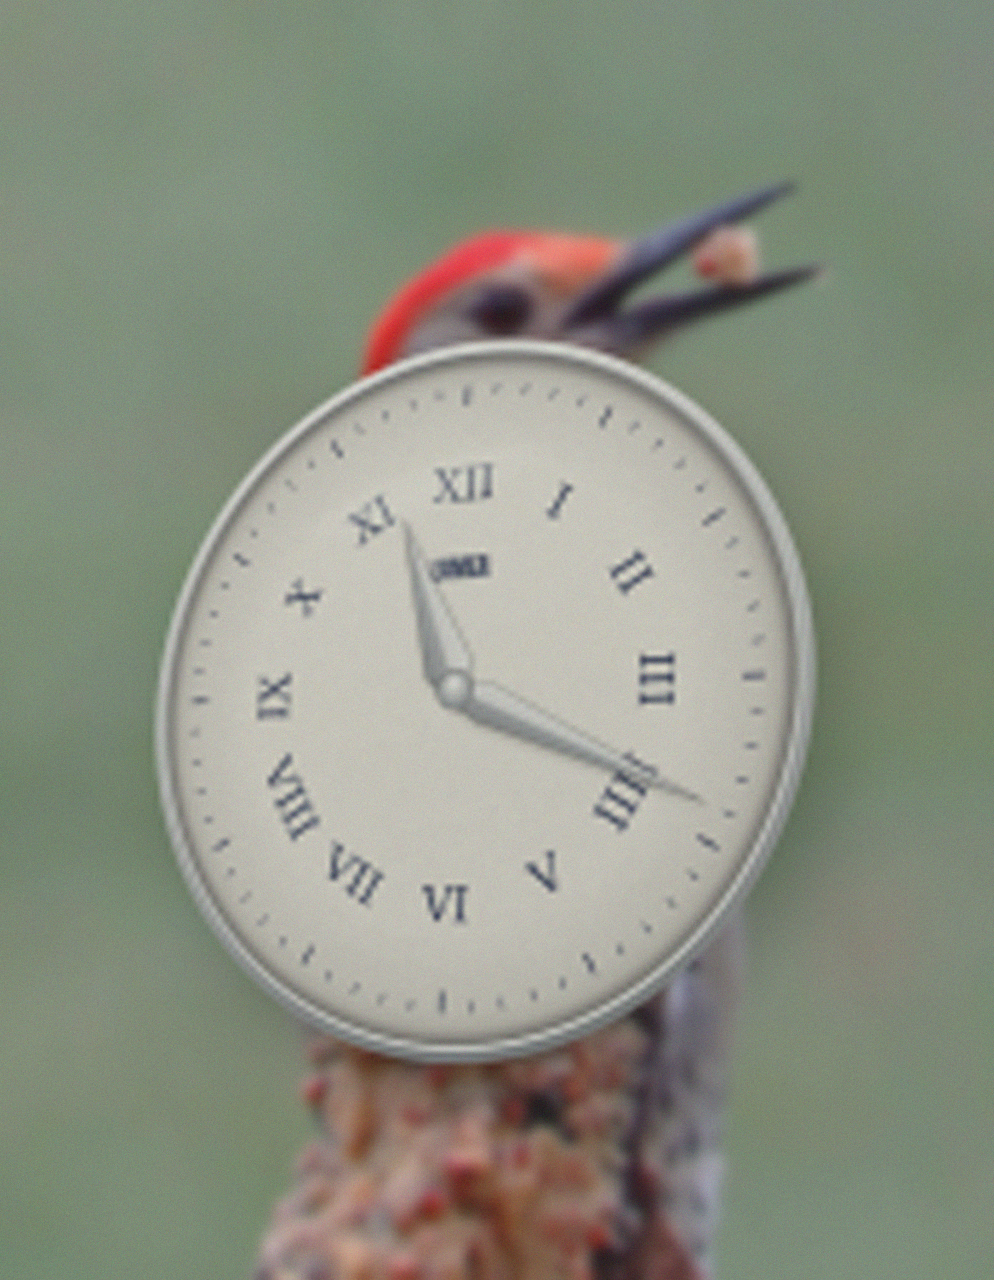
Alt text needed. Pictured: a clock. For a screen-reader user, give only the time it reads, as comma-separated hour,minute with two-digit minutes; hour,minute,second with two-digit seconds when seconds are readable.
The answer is 11,19
